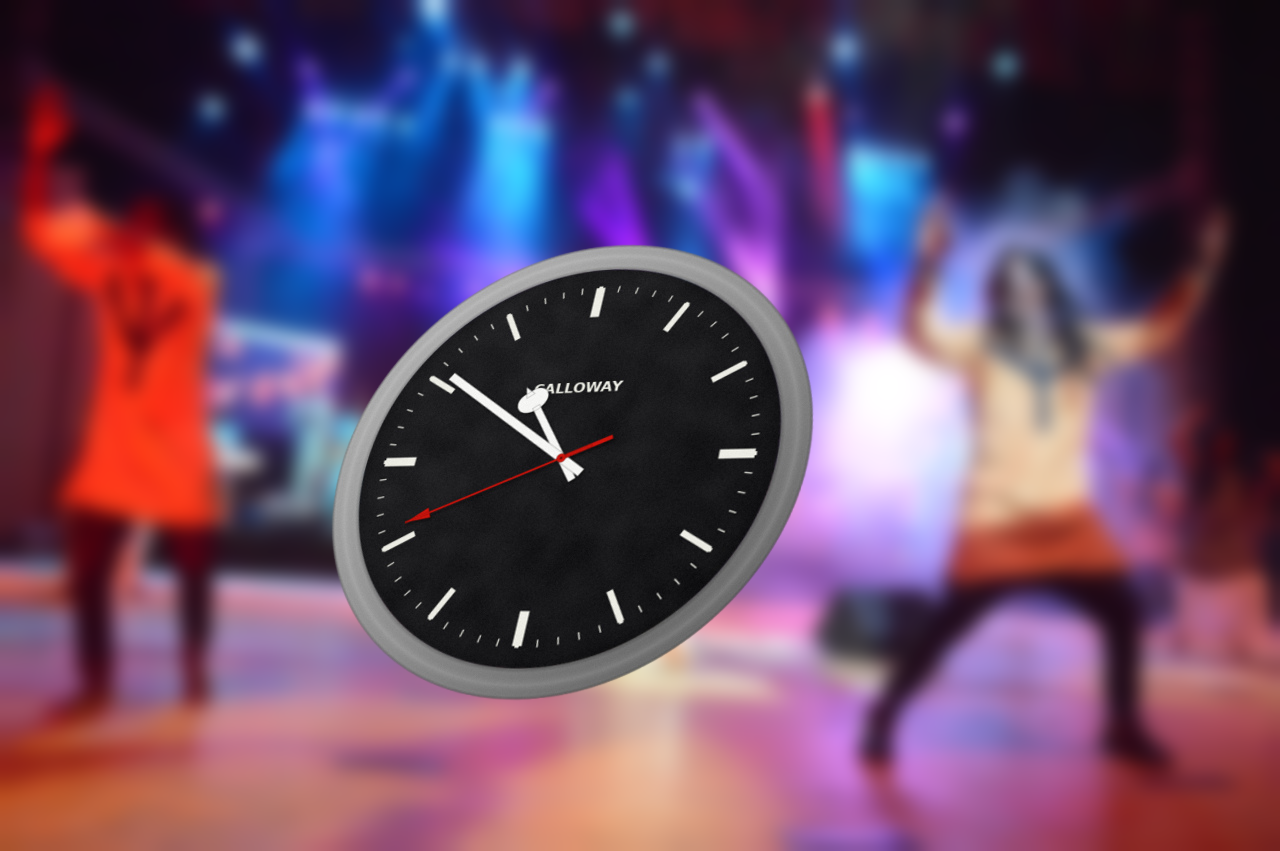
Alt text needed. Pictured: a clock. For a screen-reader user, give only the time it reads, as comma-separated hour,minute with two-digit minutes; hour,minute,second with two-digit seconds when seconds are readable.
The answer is 10,50,41
